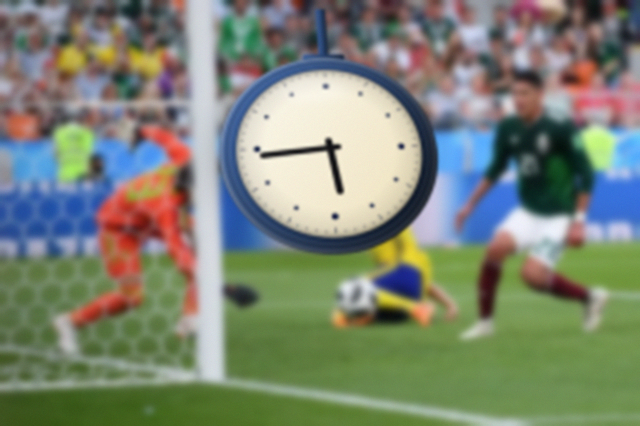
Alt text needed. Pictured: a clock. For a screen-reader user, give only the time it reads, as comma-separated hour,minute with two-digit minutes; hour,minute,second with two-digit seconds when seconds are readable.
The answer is 5,44
